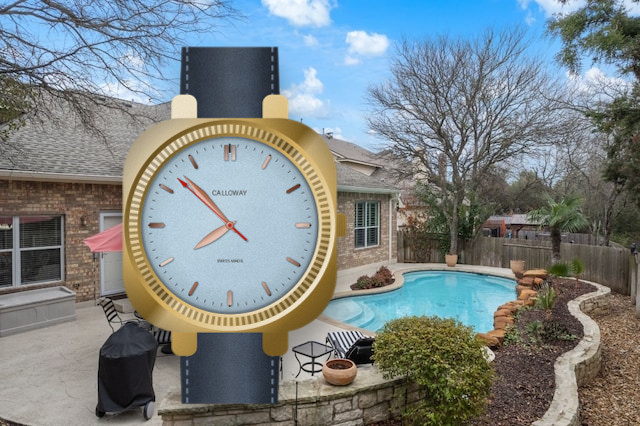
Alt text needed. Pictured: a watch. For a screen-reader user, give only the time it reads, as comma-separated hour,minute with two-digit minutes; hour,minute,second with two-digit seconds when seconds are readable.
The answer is 7,52,52
